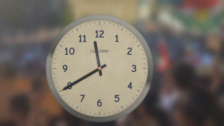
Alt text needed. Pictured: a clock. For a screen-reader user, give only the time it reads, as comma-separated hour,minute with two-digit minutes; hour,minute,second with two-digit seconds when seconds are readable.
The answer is 11,40
